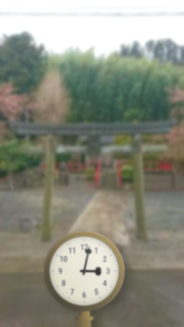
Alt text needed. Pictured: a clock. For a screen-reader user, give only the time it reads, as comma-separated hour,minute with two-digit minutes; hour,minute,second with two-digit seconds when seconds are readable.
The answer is 3,02
